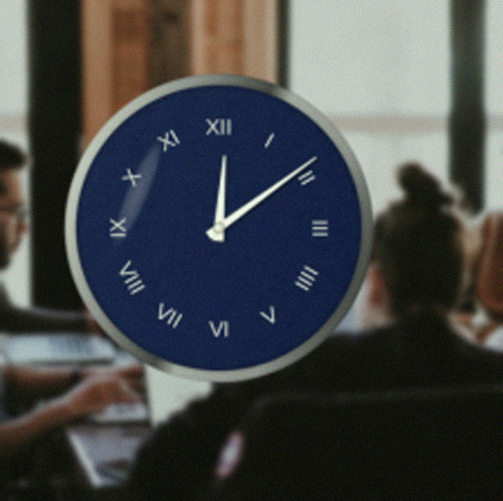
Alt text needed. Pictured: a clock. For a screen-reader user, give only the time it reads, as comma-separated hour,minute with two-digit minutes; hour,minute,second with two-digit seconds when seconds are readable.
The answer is 12,09
